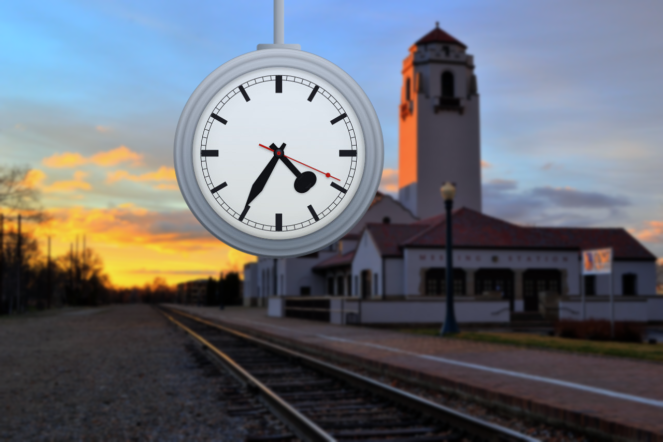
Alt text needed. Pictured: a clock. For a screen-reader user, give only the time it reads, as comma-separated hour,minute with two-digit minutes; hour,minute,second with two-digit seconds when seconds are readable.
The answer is 4,35,19
